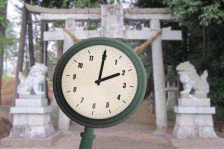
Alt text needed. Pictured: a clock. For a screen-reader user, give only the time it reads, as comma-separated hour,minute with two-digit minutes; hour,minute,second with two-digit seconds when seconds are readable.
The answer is 2,00
